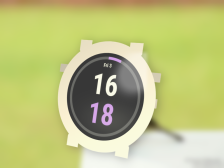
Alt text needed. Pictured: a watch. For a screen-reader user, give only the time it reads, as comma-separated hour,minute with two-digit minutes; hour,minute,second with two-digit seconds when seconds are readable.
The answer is 16,18
